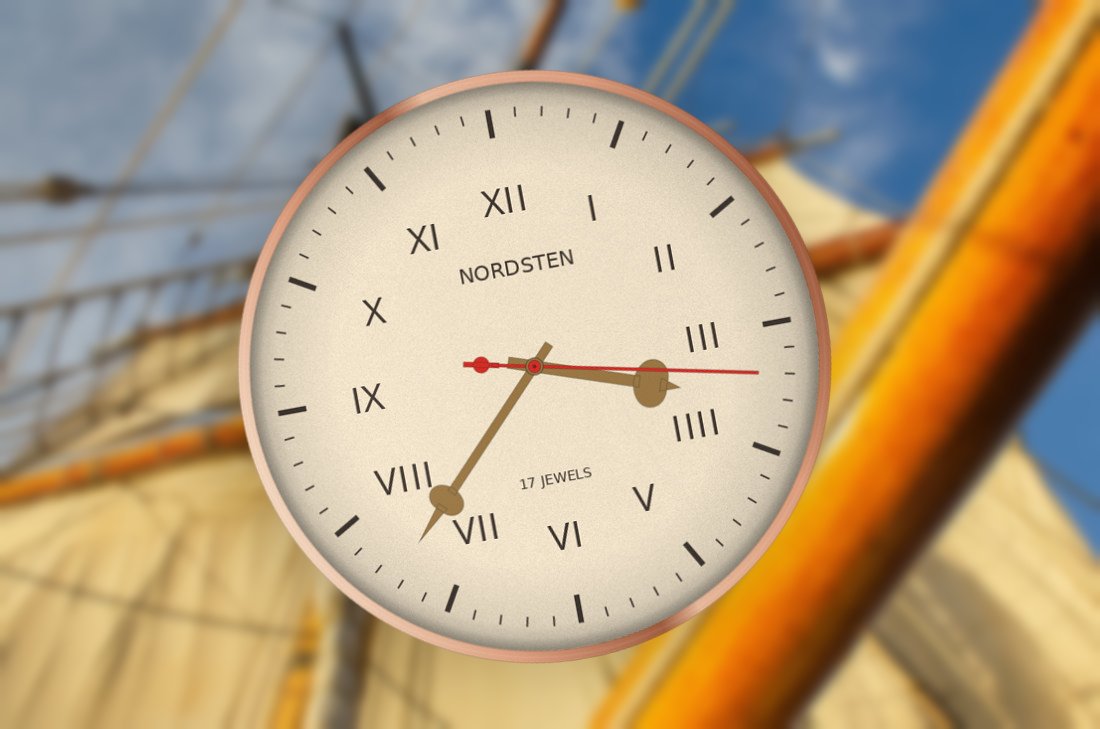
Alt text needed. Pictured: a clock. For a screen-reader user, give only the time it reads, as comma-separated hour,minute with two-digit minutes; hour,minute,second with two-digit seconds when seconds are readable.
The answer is 3,37,17
